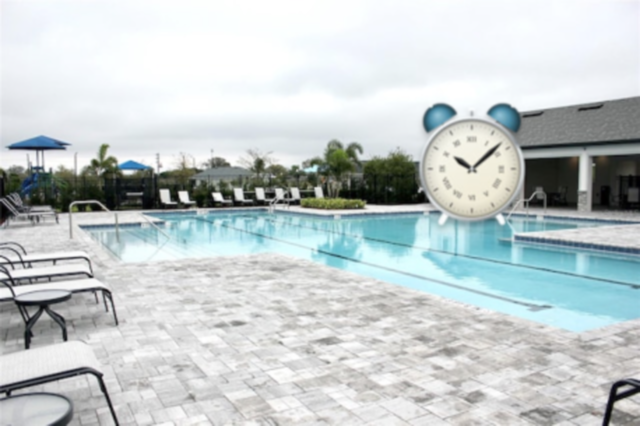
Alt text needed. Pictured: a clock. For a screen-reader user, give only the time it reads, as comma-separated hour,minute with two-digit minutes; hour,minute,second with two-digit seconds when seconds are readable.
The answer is 10,08
